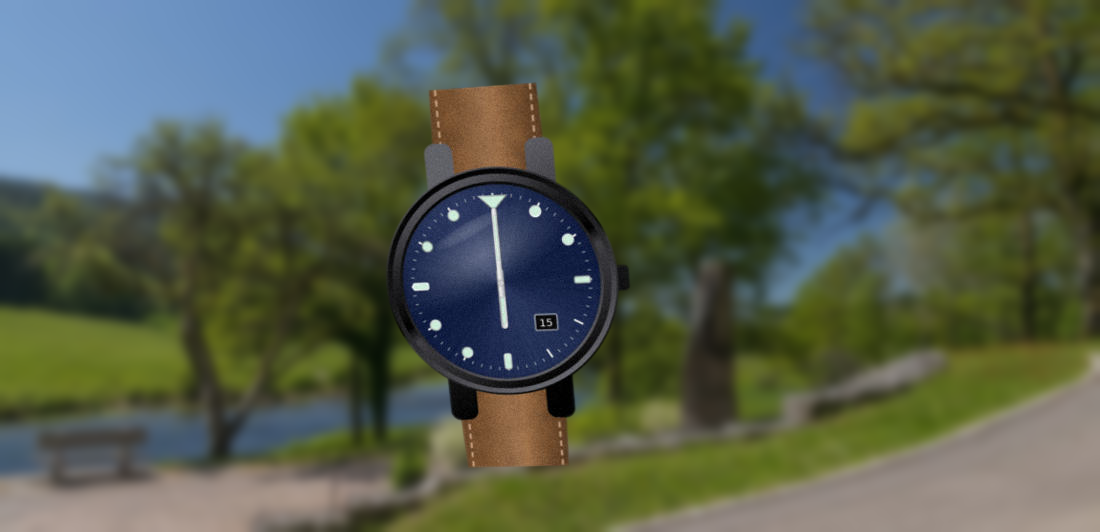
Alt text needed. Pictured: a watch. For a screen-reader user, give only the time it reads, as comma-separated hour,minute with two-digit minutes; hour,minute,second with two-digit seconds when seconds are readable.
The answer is 6,00
